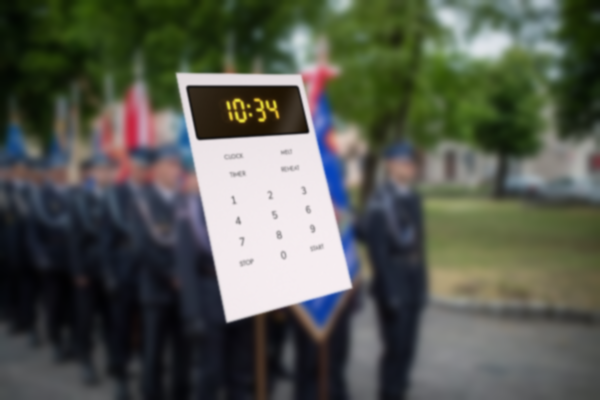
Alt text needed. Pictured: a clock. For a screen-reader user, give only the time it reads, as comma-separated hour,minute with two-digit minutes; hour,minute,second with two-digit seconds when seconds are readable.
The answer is 10,34
